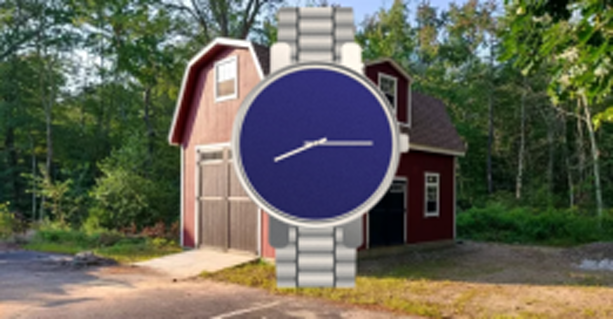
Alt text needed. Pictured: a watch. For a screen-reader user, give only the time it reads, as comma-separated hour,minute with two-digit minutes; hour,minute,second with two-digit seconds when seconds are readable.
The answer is 8,15
